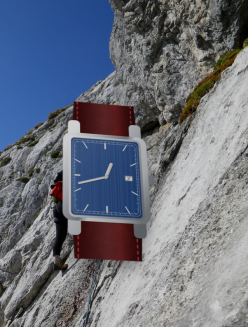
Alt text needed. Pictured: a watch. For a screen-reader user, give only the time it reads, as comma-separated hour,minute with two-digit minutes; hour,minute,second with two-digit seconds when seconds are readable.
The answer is 12,42
